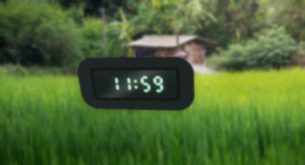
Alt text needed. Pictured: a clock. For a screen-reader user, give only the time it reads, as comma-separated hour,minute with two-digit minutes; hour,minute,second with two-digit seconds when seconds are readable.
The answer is 11,59
